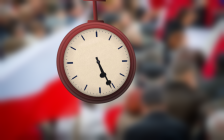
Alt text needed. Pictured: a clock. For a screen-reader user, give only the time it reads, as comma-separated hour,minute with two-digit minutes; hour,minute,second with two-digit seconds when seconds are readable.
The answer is 5,26
